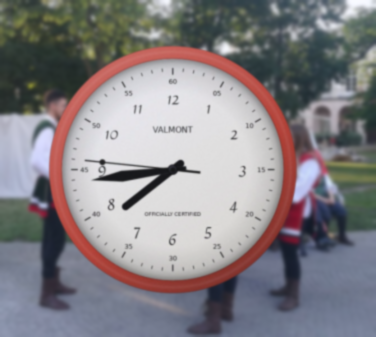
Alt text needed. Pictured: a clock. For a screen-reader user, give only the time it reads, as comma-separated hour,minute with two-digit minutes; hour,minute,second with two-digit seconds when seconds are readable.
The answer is 7,43,46
